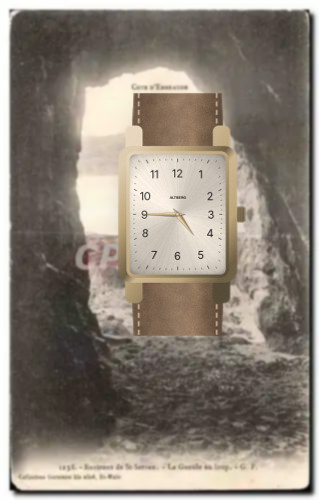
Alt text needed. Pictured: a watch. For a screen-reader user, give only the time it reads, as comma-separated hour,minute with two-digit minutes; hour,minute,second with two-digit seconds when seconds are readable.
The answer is 4,45
